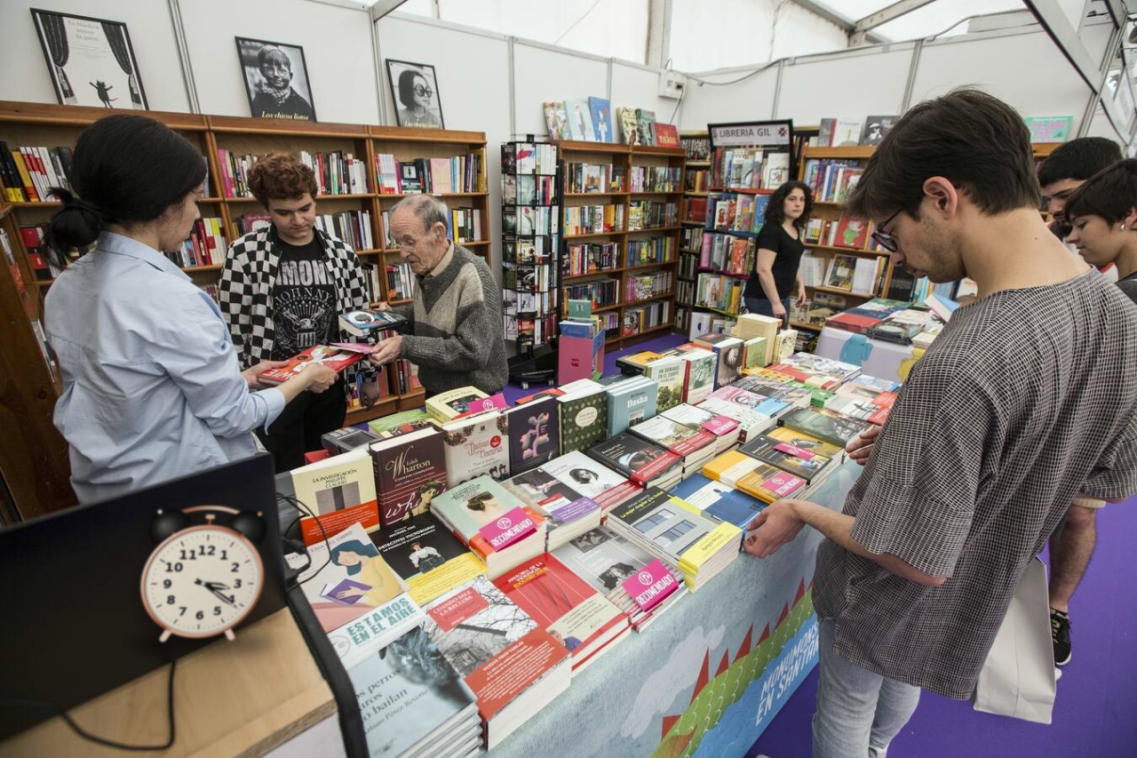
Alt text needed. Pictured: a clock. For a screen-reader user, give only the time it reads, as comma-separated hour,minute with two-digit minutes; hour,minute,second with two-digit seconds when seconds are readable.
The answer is 3,21
